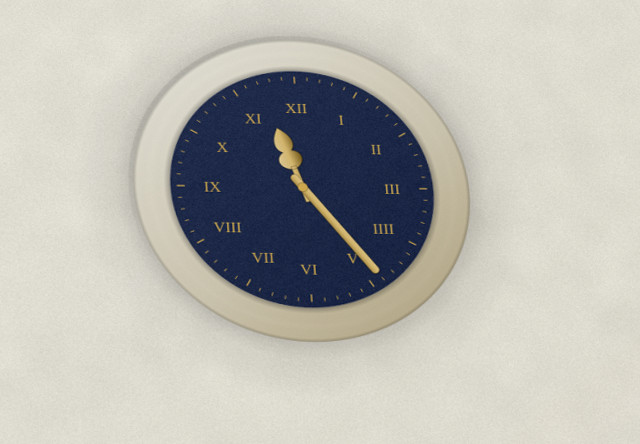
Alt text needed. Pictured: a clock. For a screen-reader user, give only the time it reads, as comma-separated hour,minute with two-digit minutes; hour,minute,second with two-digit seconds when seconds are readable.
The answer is 11,24
